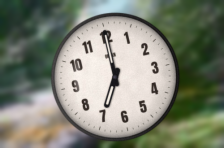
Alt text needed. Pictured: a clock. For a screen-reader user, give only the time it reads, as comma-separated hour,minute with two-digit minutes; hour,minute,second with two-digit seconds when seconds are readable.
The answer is 7,00
